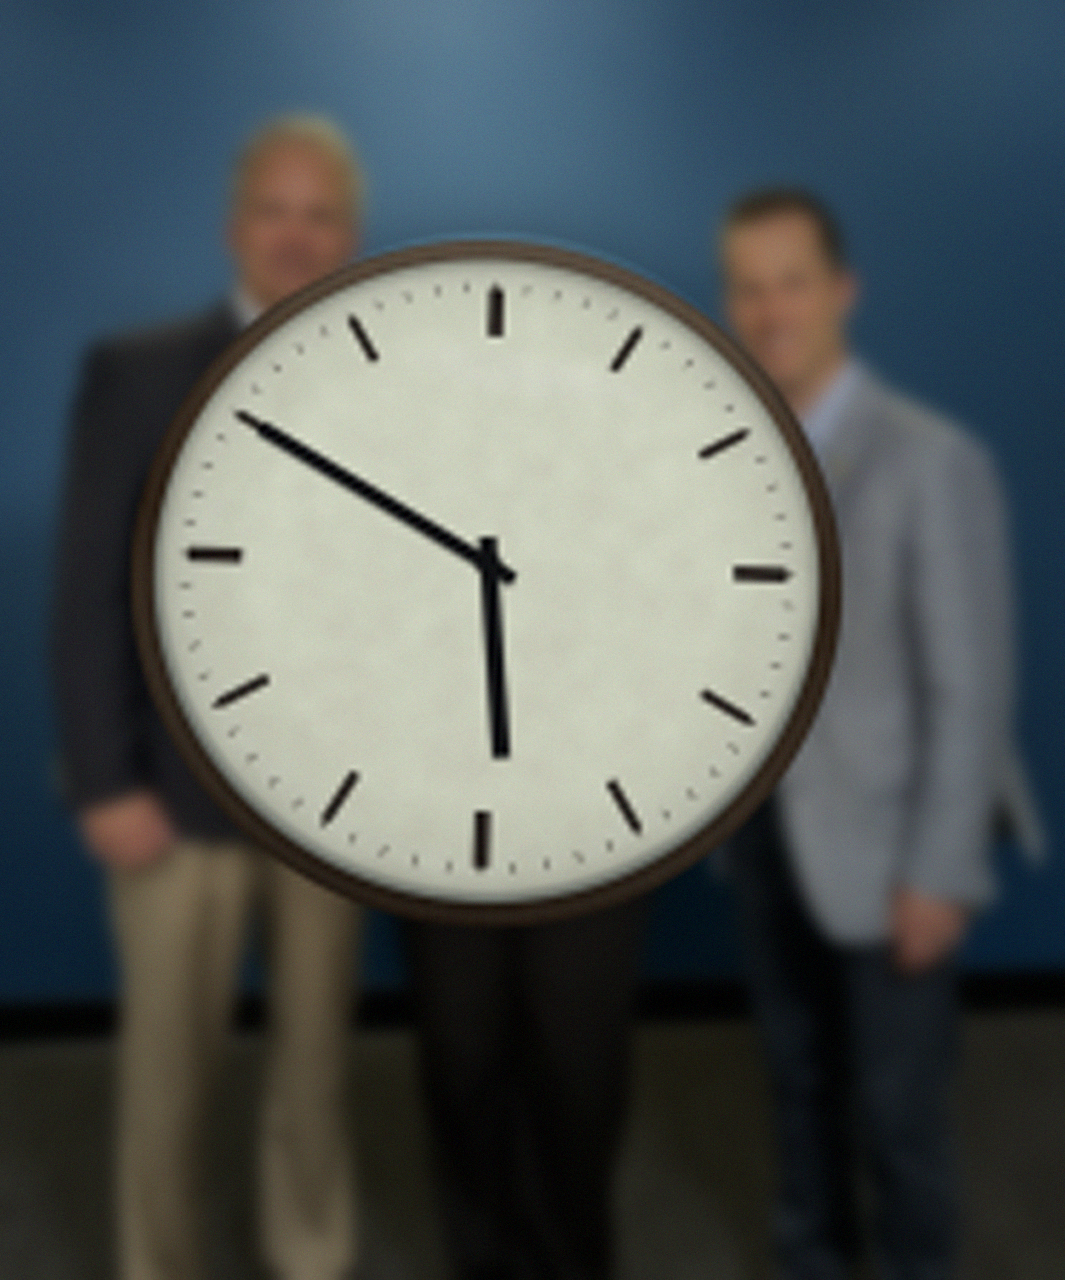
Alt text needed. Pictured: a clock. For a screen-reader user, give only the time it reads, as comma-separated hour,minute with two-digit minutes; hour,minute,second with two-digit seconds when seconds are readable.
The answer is 5,50
